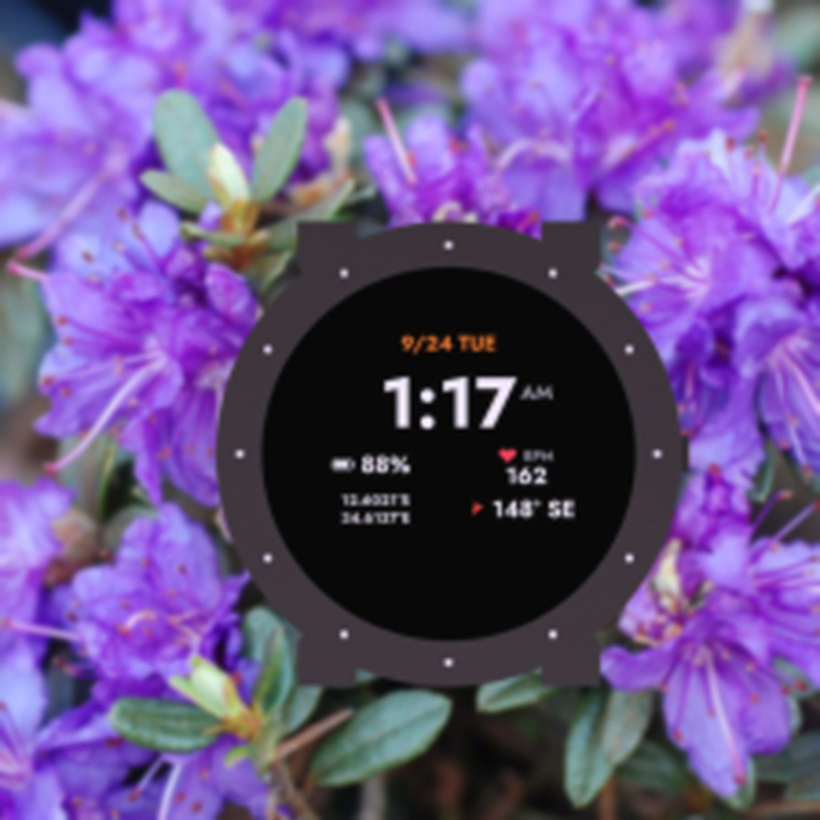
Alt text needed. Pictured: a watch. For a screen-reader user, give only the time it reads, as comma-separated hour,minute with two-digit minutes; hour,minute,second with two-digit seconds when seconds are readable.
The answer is 1,17
